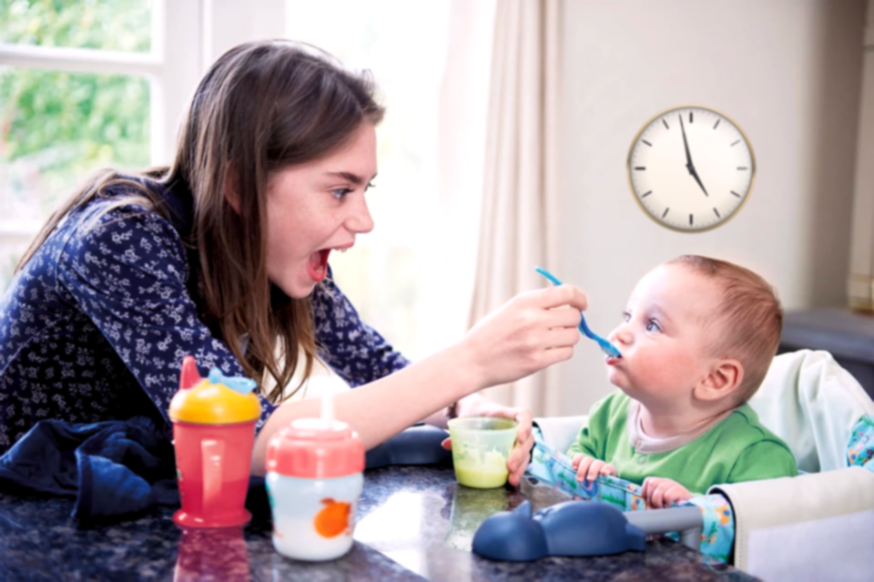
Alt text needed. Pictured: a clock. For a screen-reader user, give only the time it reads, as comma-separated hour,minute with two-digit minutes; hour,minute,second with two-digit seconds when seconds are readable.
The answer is 4,58
